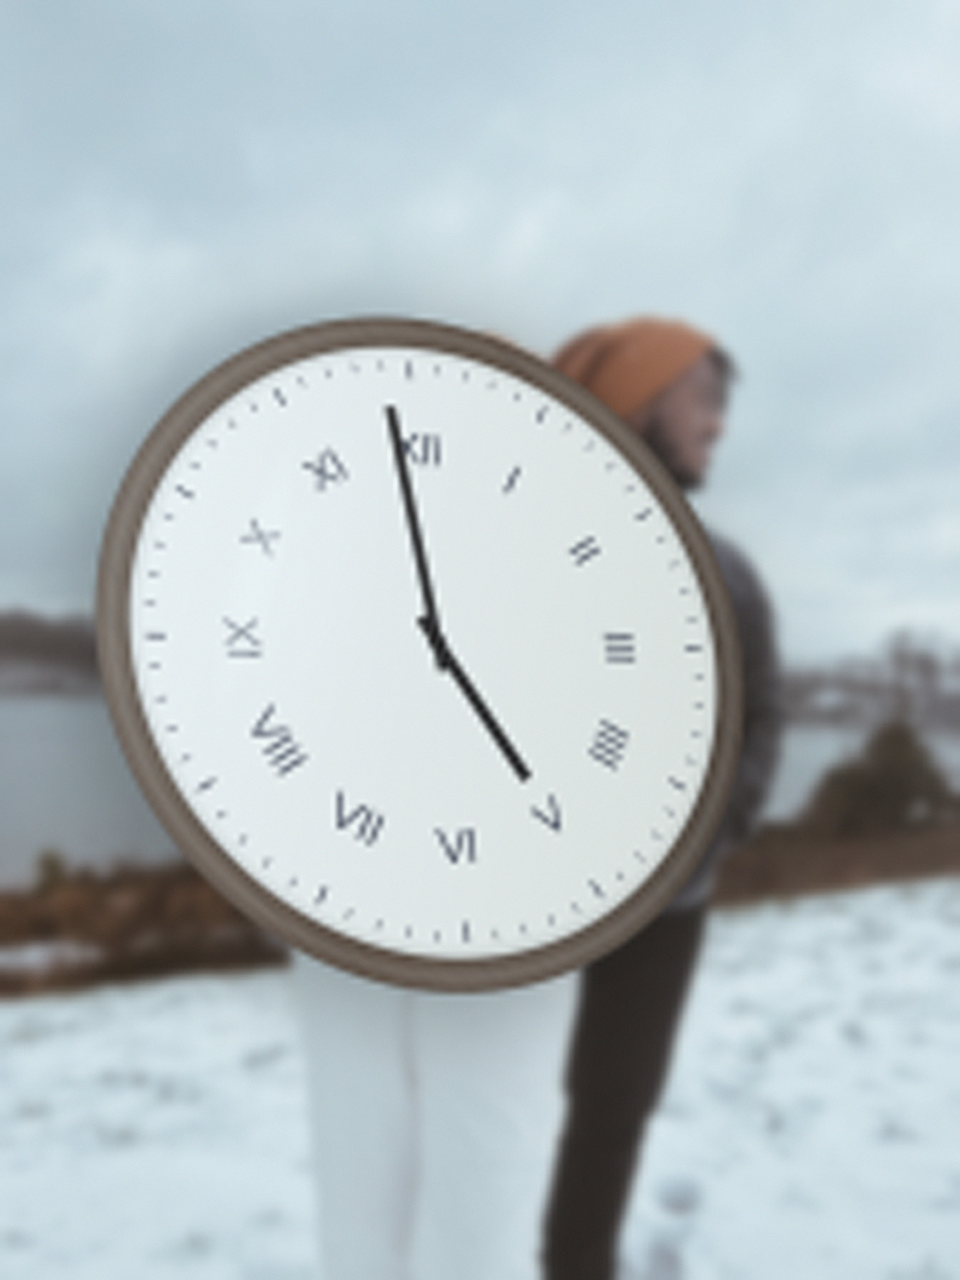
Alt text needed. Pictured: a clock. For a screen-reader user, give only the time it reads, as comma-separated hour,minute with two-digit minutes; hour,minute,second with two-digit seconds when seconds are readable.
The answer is 4,59
